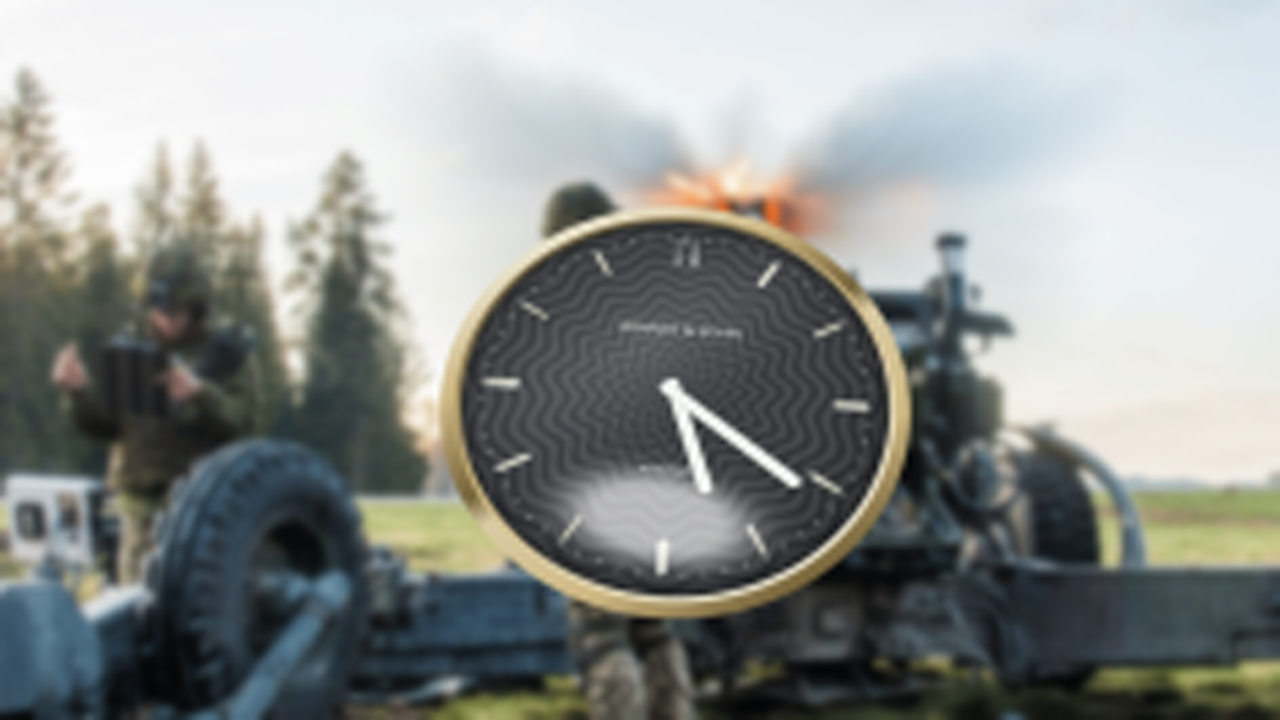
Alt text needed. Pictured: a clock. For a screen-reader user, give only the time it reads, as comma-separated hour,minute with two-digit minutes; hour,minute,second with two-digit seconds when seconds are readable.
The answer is 5,21
